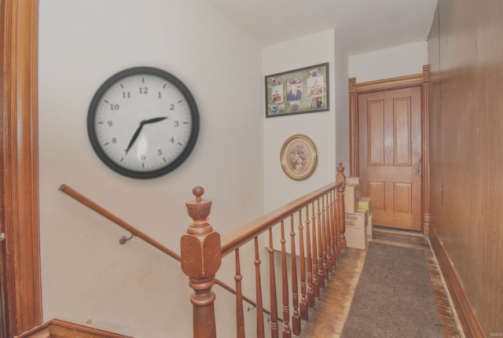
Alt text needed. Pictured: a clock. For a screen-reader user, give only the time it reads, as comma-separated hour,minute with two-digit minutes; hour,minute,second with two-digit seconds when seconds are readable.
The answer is 2,35
